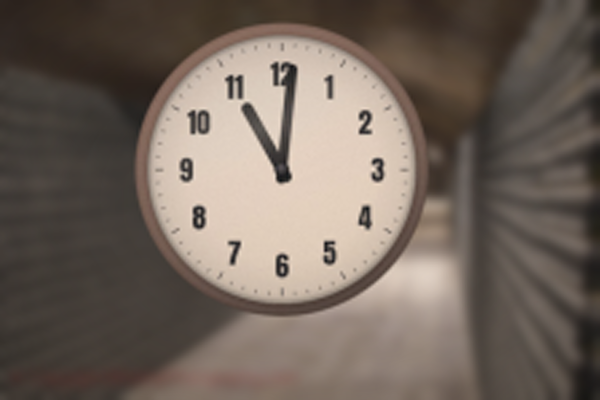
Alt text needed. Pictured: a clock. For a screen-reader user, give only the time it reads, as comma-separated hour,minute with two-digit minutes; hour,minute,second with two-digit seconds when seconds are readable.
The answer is 11,01
